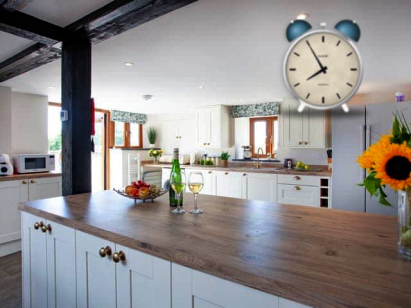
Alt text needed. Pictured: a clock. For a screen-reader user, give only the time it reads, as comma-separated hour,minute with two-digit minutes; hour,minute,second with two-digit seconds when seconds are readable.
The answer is 7,55
